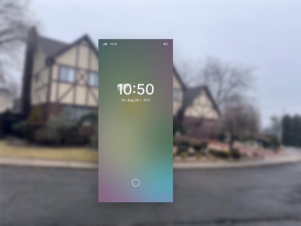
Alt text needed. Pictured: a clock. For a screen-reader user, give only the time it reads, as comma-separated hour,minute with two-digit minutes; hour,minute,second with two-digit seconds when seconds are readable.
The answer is 10,50
